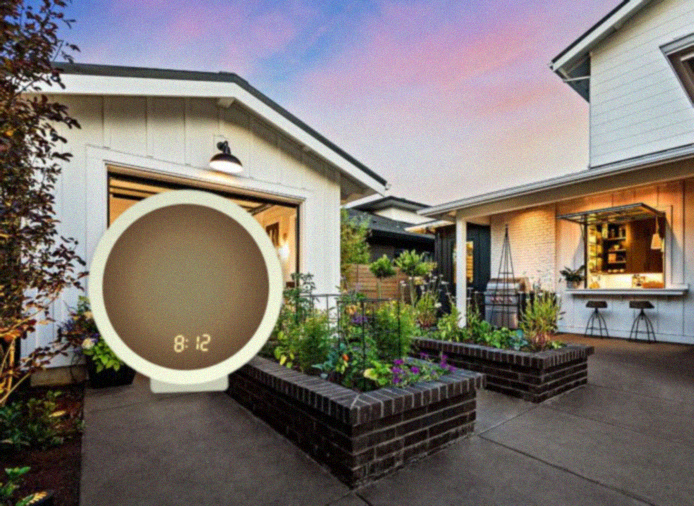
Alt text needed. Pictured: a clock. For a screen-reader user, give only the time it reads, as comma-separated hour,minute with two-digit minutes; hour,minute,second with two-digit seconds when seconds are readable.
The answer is 8,12
